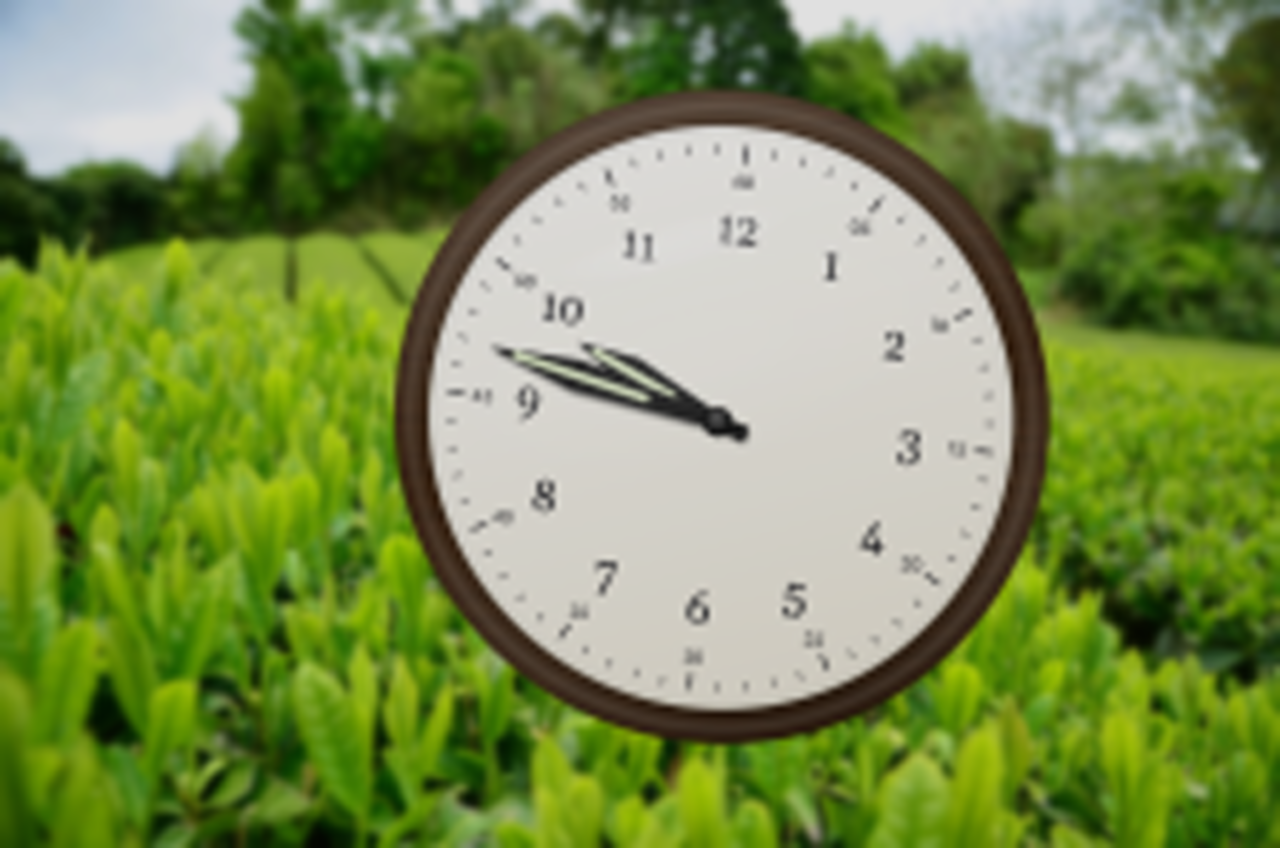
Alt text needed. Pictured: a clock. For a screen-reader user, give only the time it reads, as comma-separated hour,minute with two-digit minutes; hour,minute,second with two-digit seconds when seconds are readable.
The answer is 9,47
